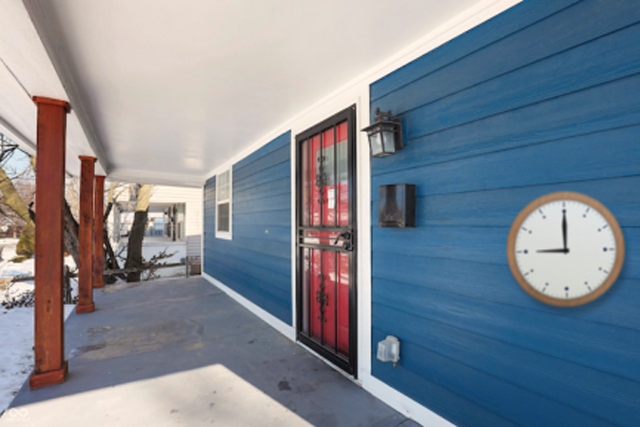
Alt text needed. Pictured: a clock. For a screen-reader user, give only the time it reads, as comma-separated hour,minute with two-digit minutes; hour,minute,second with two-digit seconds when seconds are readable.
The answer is 9,00
